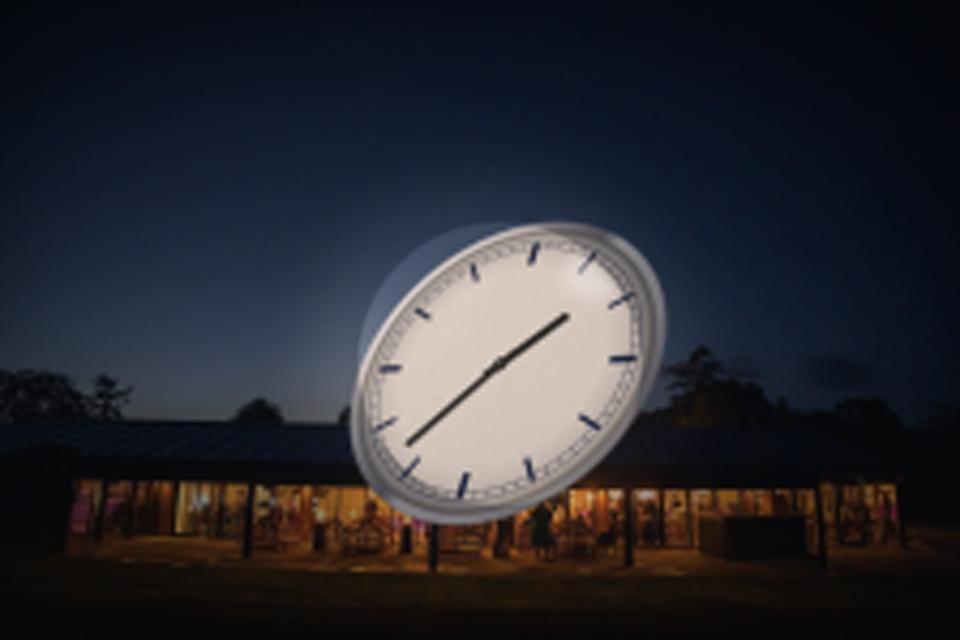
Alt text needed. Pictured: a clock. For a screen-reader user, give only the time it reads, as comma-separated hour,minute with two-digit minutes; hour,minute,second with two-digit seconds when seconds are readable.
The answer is 1,37
